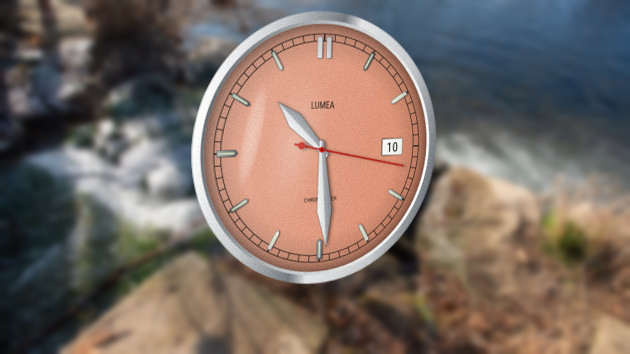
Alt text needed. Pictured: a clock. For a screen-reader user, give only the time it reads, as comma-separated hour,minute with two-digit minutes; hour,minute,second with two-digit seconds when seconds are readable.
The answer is 10,29,17
